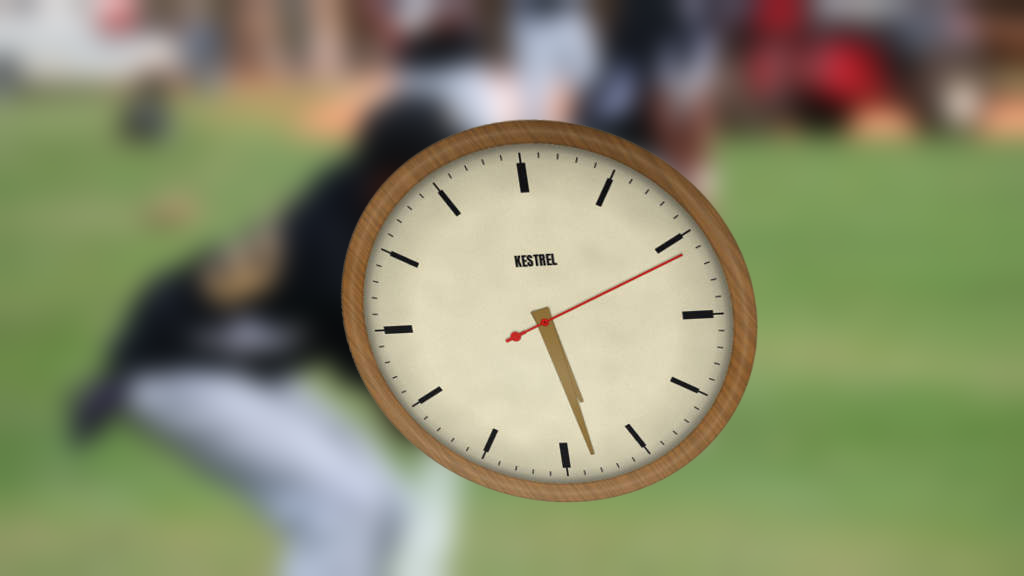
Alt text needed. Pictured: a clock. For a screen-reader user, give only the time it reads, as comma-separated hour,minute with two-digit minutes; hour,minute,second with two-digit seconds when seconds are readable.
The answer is 5,28,11
